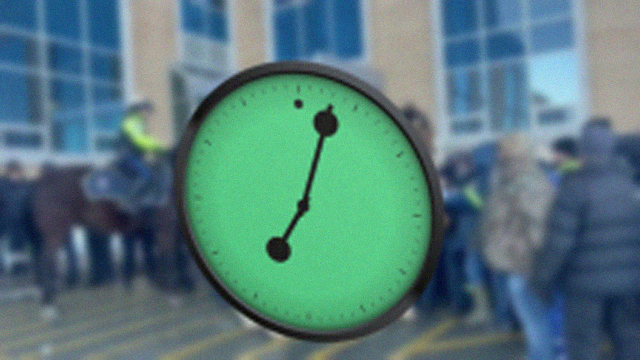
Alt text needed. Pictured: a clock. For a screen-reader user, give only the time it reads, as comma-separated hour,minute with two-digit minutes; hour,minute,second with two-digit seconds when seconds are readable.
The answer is 7,03
